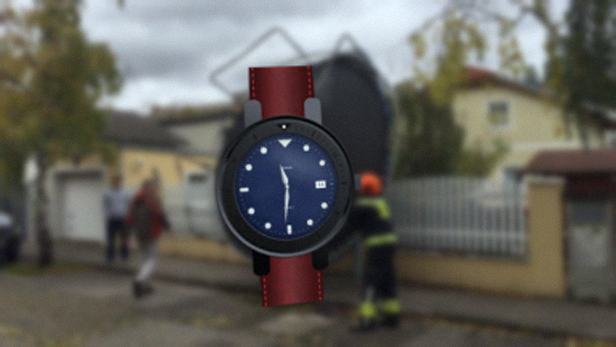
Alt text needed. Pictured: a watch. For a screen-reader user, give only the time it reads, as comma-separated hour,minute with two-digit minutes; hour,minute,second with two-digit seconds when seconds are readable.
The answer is 11,31
